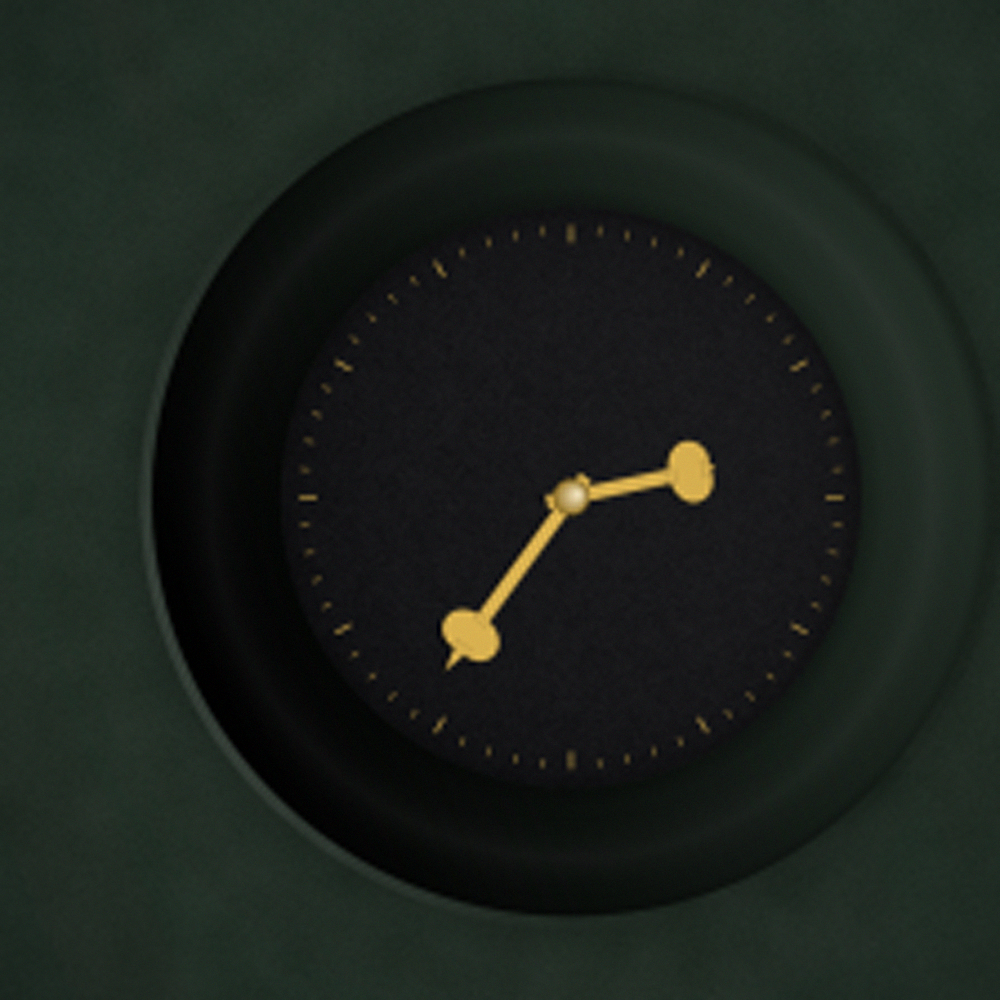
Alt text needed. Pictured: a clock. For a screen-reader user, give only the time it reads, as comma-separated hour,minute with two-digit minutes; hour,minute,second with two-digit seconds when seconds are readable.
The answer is 2,36
